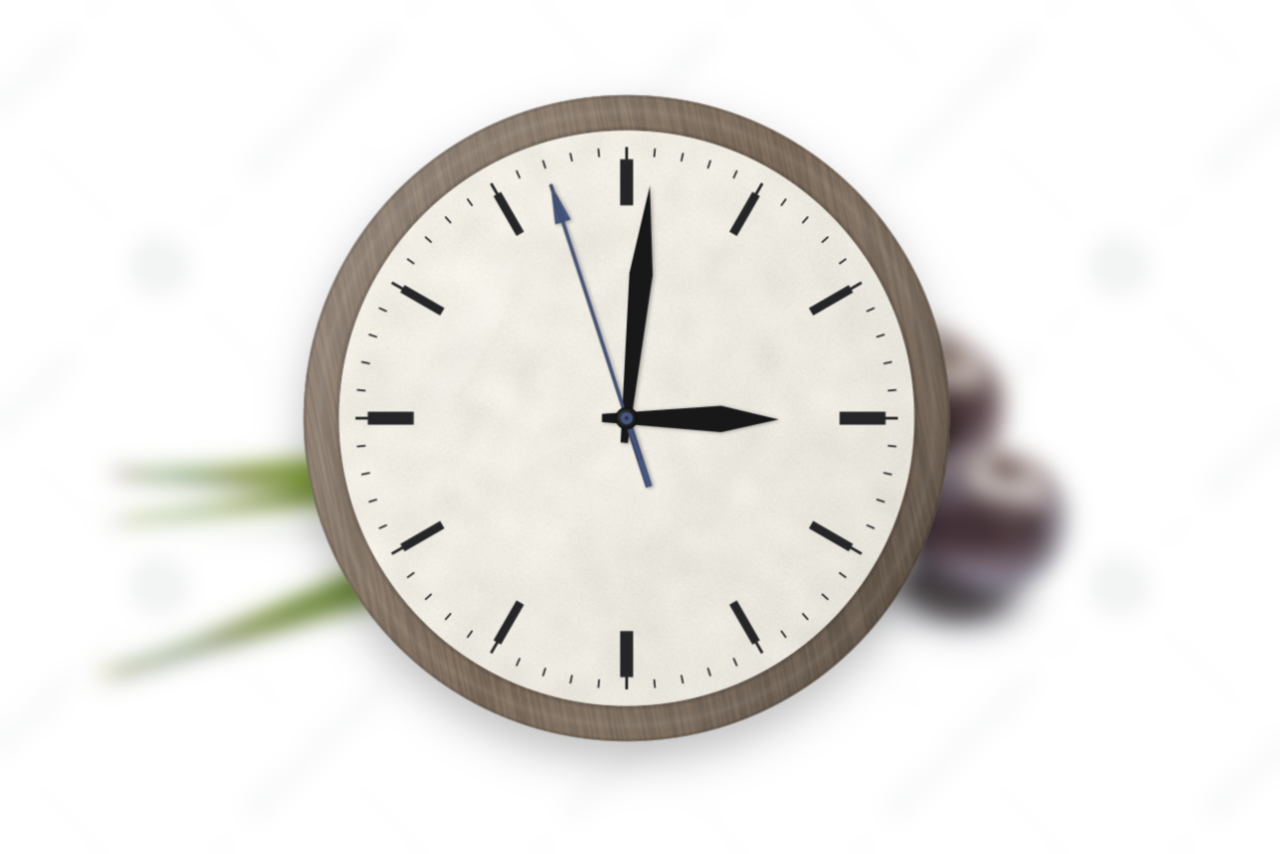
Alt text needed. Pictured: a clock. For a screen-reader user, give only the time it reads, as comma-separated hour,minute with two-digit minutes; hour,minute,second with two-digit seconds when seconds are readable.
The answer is 3,00,57
